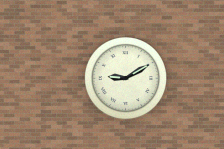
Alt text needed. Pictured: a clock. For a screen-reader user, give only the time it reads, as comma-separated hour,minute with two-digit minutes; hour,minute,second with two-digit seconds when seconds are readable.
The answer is 9,10
